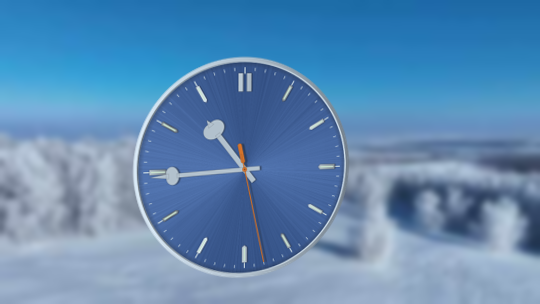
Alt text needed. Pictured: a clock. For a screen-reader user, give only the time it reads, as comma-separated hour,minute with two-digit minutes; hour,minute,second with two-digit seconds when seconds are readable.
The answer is 10,44,28
